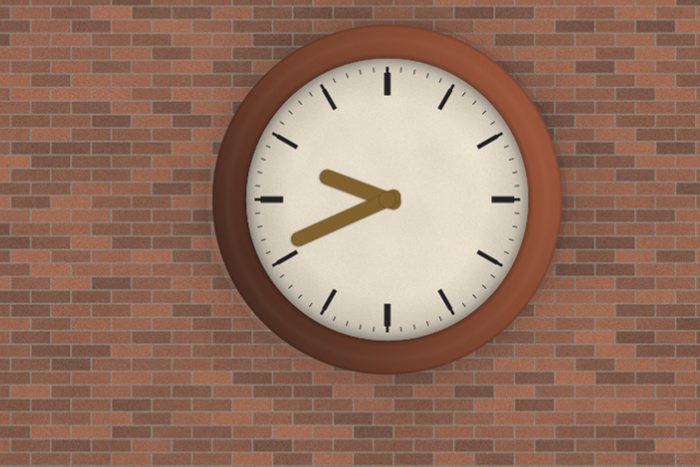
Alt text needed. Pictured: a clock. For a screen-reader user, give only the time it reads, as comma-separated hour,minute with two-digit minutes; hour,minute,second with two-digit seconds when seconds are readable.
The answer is 9,41
